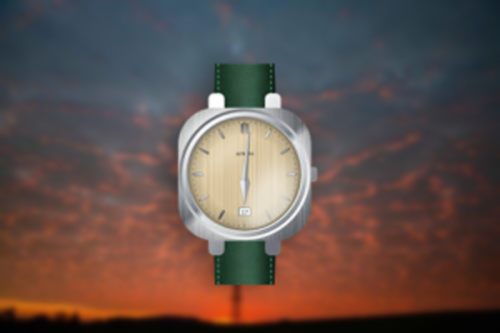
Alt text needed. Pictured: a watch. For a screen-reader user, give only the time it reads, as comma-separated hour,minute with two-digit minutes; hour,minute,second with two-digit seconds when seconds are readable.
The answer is 6,01
